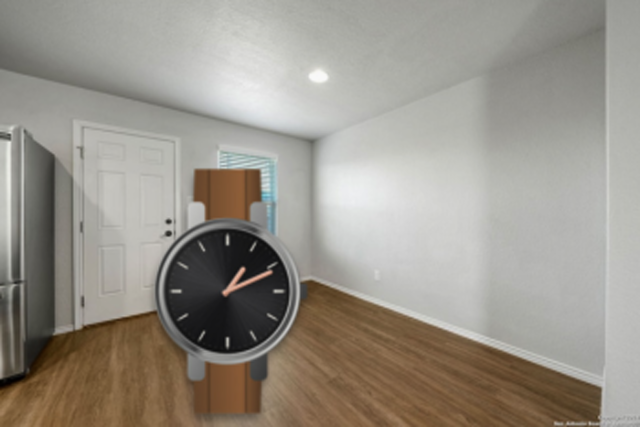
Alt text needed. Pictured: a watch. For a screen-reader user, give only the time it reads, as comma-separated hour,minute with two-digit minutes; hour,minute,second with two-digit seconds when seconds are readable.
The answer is 1,11
